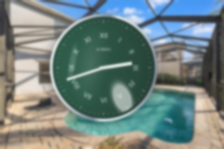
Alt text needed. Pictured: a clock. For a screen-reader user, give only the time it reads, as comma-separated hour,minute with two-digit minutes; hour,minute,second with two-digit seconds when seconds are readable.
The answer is 2,42
